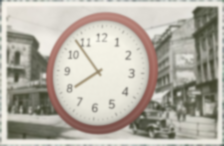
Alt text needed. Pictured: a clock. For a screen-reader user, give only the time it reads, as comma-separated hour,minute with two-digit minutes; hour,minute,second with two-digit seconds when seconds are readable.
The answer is 7,53
